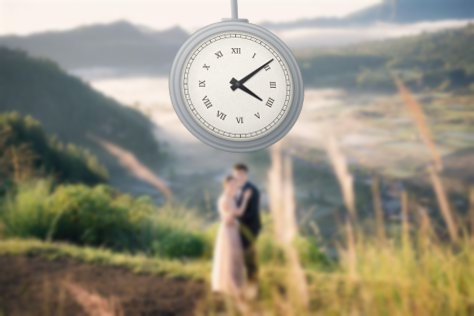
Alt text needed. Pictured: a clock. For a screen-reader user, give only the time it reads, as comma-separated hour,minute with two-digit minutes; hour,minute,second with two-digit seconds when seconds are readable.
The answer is 4,09
